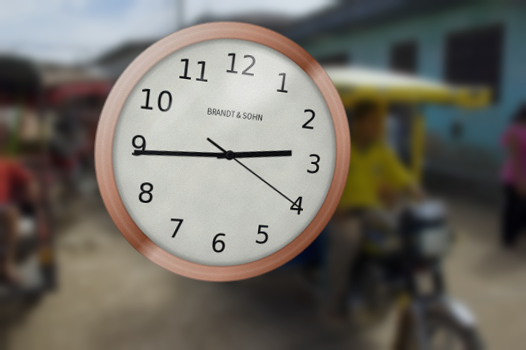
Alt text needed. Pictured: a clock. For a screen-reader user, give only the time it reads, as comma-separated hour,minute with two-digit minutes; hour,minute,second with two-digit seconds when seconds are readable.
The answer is 2,44,20
